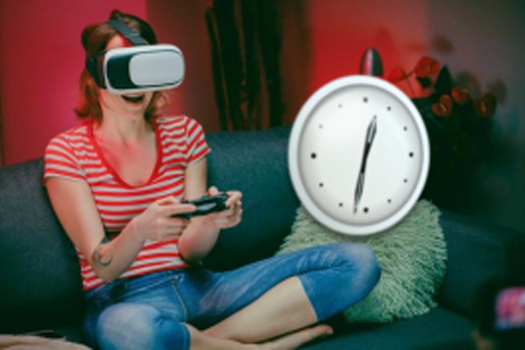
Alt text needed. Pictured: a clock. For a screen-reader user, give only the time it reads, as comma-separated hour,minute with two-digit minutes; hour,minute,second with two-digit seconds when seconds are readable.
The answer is 12,32
